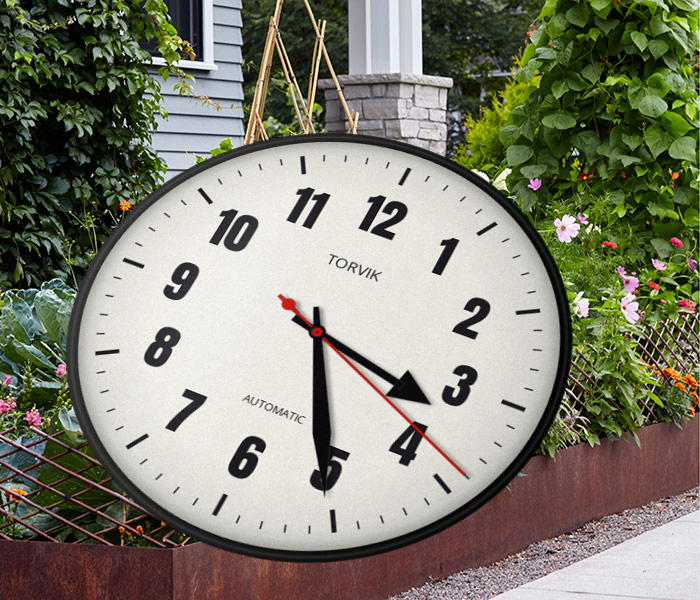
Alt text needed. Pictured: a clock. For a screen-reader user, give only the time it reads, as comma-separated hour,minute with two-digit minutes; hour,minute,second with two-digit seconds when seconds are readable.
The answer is 3,25,19
